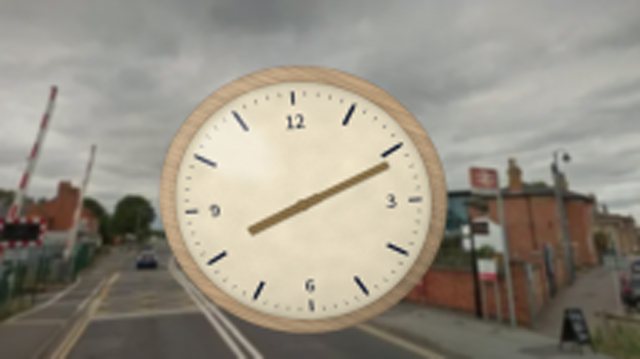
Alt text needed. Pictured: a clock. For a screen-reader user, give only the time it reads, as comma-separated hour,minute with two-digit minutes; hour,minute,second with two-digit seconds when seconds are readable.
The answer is 8,11
